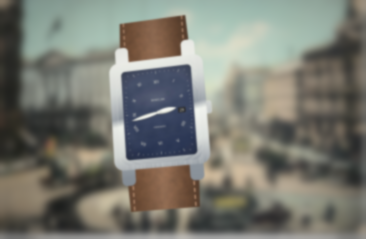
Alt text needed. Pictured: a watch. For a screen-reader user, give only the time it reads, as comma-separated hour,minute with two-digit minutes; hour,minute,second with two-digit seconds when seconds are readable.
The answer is 2,43
